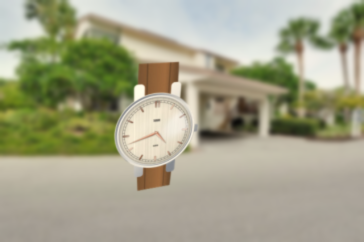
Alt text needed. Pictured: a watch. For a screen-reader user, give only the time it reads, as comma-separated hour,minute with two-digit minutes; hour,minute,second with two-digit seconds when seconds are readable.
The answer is 4,42
